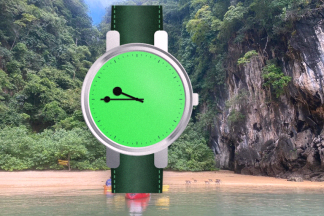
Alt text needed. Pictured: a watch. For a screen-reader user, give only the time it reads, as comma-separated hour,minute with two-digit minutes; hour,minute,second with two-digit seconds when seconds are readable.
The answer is 9,45
